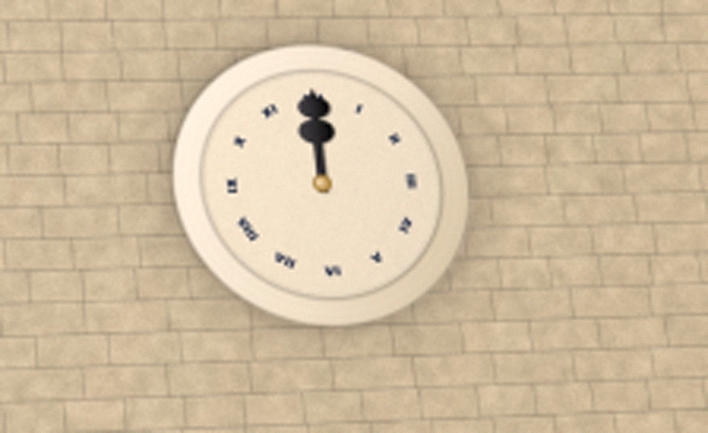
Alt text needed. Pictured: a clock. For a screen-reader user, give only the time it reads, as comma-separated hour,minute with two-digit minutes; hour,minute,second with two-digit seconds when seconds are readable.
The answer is 12,00
